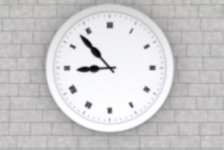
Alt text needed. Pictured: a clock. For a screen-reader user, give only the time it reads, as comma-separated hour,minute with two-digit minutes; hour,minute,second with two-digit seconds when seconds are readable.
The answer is 8,53
